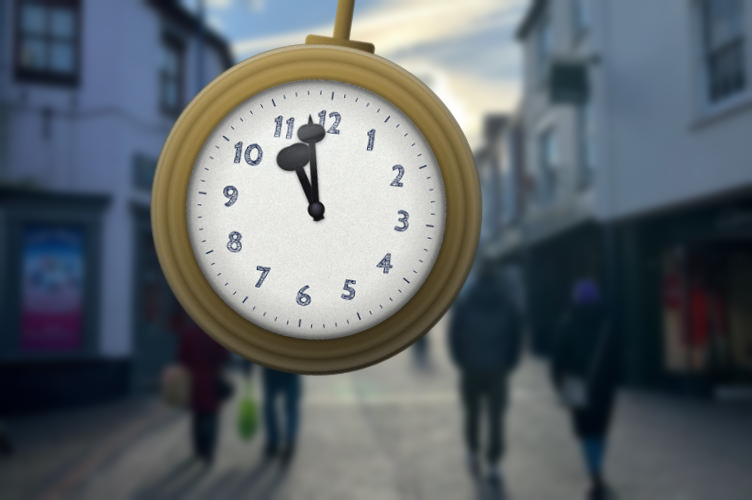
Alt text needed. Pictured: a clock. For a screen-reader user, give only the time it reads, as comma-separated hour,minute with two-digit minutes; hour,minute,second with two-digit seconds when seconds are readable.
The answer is 10,58
